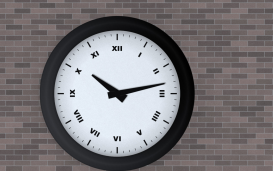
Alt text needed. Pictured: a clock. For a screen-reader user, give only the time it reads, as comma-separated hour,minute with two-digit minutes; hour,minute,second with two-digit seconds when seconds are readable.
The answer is 10,13
